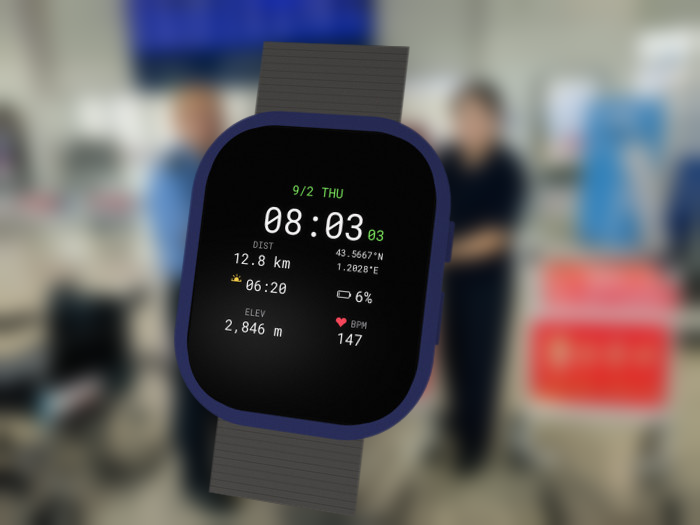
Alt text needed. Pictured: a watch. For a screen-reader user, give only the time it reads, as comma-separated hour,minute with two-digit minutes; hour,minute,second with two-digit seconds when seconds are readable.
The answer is 8,03,03
